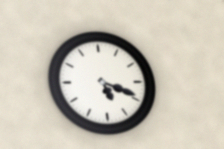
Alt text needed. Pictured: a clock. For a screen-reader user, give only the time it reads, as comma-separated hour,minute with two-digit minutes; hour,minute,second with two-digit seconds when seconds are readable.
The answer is 5,19
